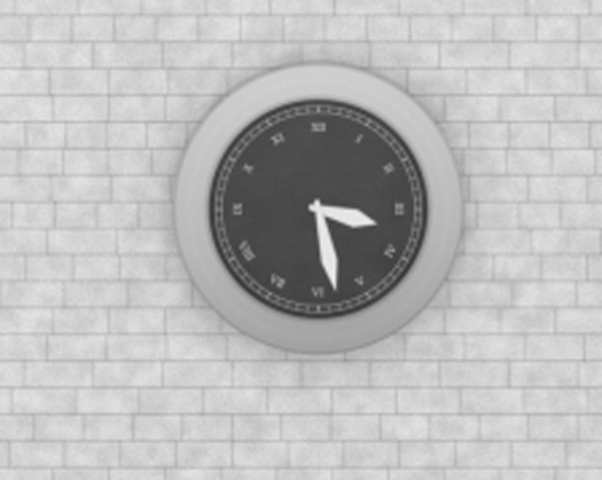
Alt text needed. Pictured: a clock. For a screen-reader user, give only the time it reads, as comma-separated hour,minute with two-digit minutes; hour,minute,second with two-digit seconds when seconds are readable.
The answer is 3,28
